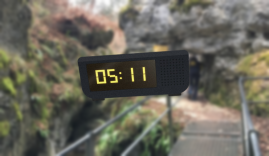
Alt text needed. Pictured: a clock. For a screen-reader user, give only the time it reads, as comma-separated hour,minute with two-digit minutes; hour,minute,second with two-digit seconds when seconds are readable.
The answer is 5,11
